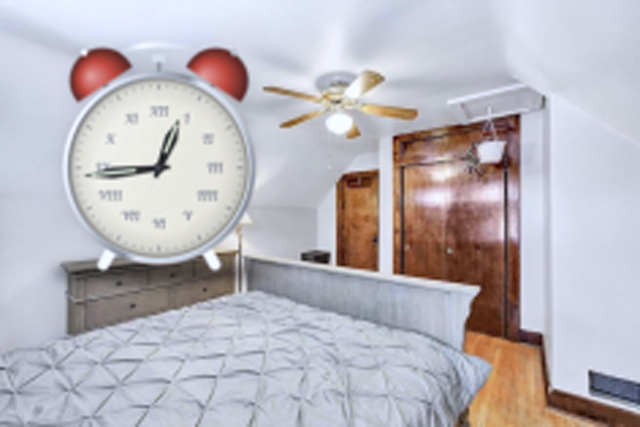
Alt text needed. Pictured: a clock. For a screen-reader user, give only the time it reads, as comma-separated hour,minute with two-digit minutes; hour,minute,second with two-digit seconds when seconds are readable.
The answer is 12,44
